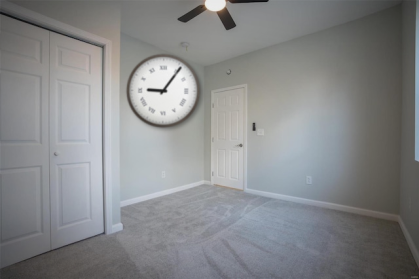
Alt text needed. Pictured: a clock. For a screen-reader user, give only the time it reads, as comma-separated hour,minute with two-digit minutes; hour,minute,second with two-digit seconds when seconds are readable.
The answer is 9,06
